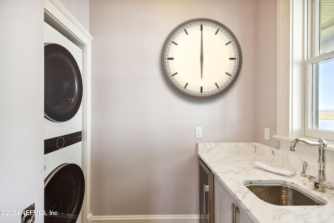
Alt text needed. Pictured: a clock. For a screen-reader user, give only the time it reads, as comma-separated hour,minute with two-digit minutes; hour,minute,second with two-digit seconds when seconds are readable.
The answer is 6,00
